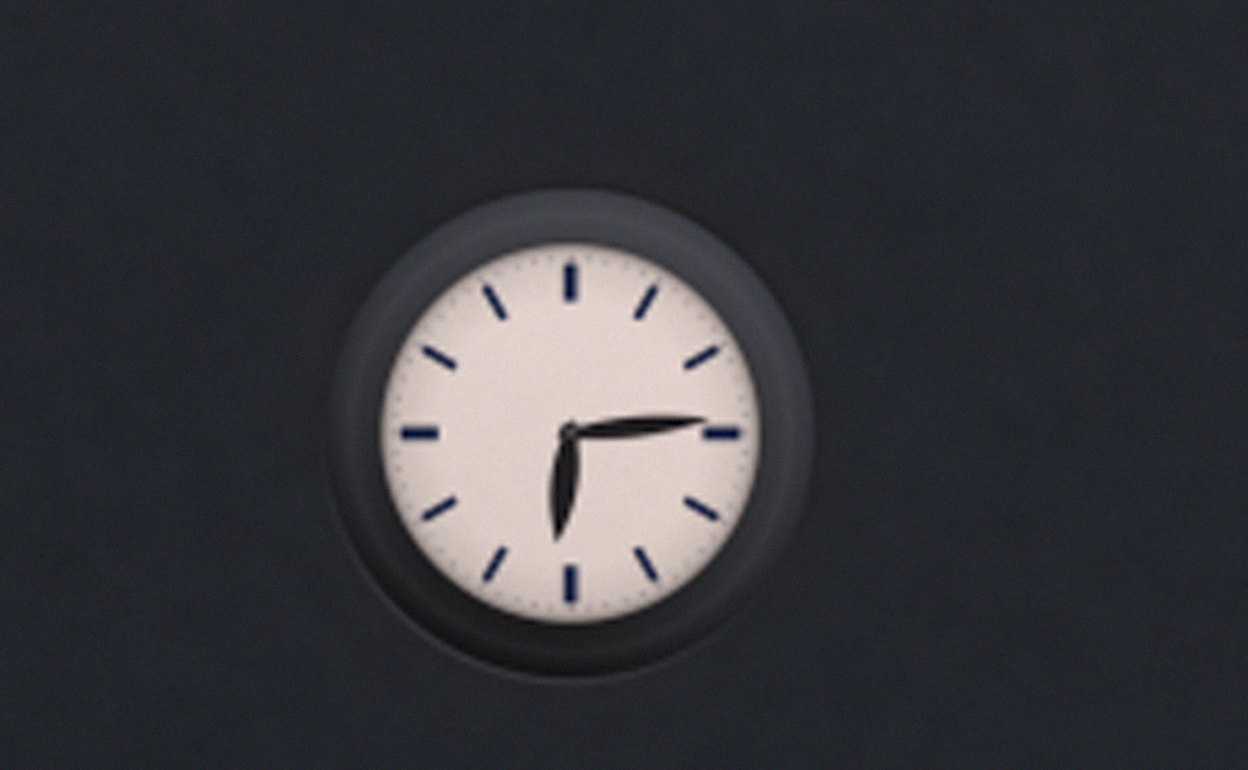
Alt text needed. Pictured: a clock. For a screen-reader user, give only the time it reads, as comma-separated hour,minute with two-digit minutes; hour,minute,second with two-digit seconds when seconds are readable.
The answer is 6,14
